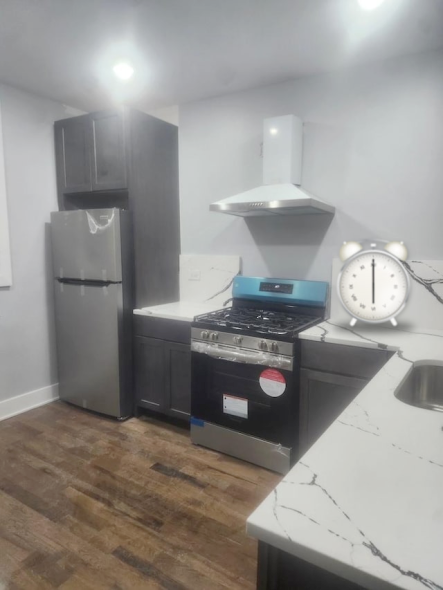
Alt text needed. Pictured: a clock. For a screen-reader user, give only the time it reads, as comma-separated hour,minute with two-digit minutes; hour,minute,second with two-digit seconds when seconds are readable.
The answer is 6,00
